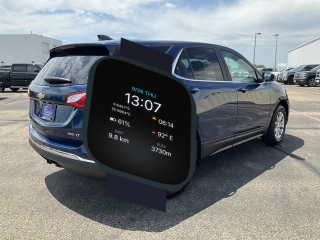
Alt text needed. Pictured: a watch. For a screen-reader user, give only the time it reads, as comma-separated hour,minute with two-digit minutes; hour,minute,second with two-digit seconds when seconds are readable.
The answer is 13,07
